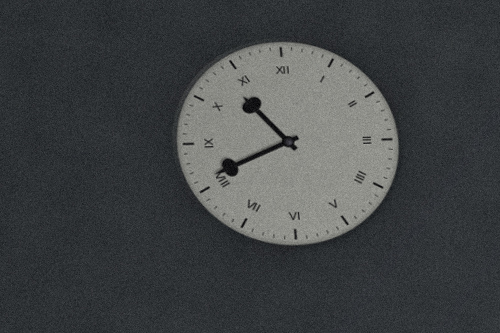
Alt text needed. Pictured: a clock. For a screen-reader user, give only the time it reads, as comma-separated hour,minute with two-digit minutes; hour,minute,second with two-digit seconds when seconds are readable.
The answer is 10,41
